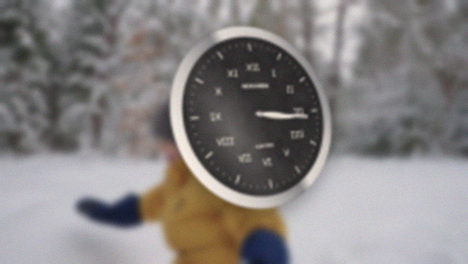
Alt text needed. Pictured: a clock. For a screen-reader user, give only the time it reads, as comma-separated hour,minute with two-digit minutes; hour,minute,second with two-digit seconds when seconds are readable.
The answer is 3,16
